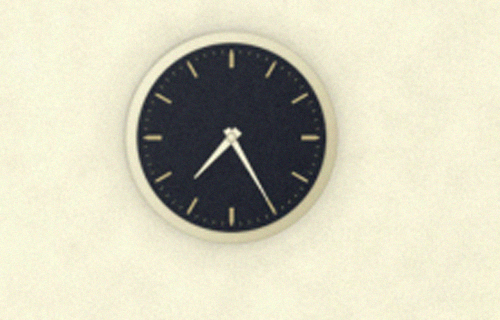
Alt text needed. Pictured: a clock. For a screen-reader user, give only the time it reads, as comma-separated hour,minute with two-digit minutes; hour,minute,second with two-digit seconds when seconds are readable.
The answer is 7,25
